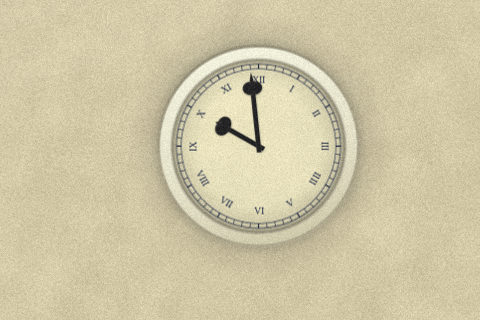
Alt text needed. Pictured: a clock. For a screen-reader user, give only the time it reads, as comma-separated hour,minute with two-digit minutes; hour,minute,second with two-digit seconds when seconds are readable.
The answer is 9,59
